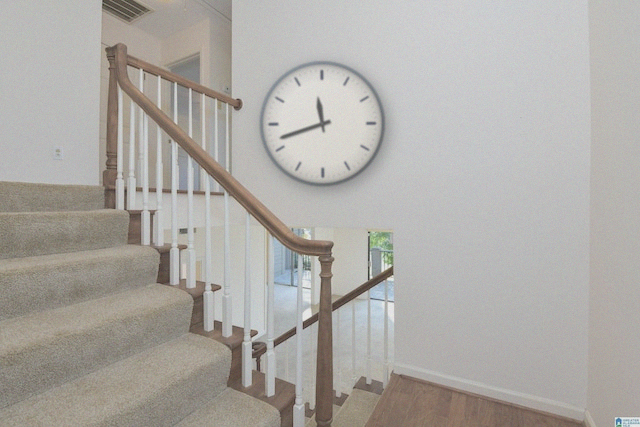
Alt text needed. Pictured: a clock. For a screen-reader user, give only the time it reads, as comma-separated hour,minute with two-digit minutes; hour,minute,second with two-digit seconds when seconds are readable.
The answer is 11,42
